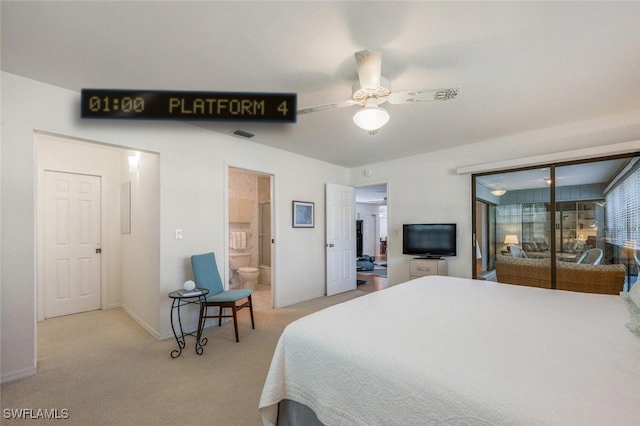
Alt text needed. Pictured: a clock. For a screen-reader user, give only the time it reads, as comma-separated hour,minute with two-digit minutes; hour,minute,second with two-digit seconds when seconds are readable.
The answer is 1,00
